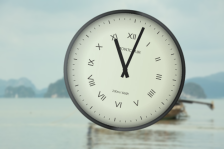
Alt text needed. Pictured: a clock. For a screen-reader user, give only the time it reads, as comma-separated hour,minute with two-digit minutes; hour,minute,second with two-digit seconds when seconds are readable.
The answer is 11,02
